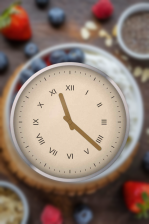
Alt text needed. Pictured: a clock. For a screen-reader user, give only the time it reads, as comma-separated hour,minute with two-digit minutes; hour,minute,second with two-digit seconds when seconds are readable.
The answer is 11,22
